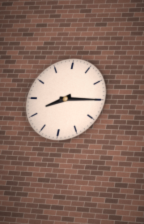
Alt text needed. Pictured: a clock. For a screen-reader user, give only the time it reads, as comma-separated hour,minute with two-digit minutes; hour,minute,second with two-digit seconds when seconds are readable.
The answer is 8,15
